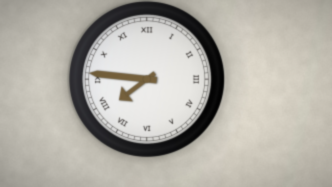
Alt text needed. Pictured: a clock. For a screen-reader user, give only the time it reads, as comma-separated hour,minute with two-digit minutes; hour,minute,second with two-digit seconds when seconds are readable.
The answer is 7,46
